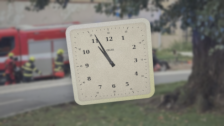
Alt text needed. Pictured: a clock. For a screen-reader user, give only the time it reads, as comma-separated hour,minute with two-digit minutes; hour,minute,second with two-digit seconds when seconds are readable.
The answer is 10,56
